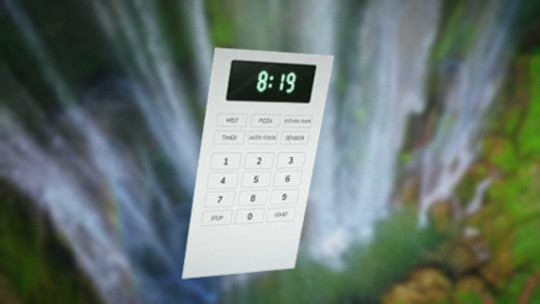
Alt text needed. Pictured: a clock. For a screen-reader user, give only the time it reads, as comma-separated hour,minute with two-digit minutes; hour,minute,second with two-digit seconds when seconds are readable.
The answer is 8,19
